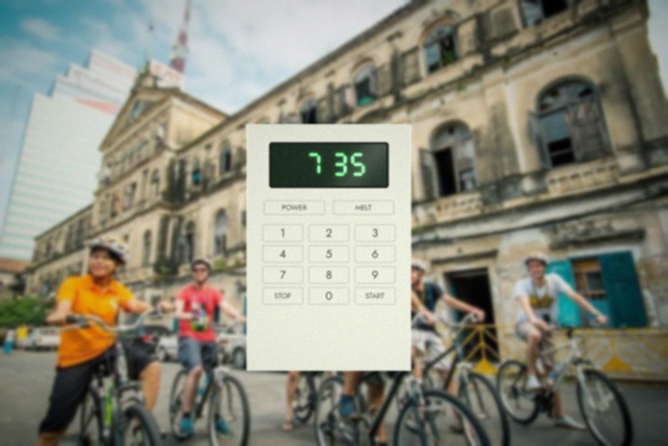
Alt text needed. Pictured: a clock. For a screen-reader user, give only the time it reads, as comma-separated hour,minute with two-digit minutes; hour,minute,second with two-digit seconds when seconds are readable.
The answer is 7,35
